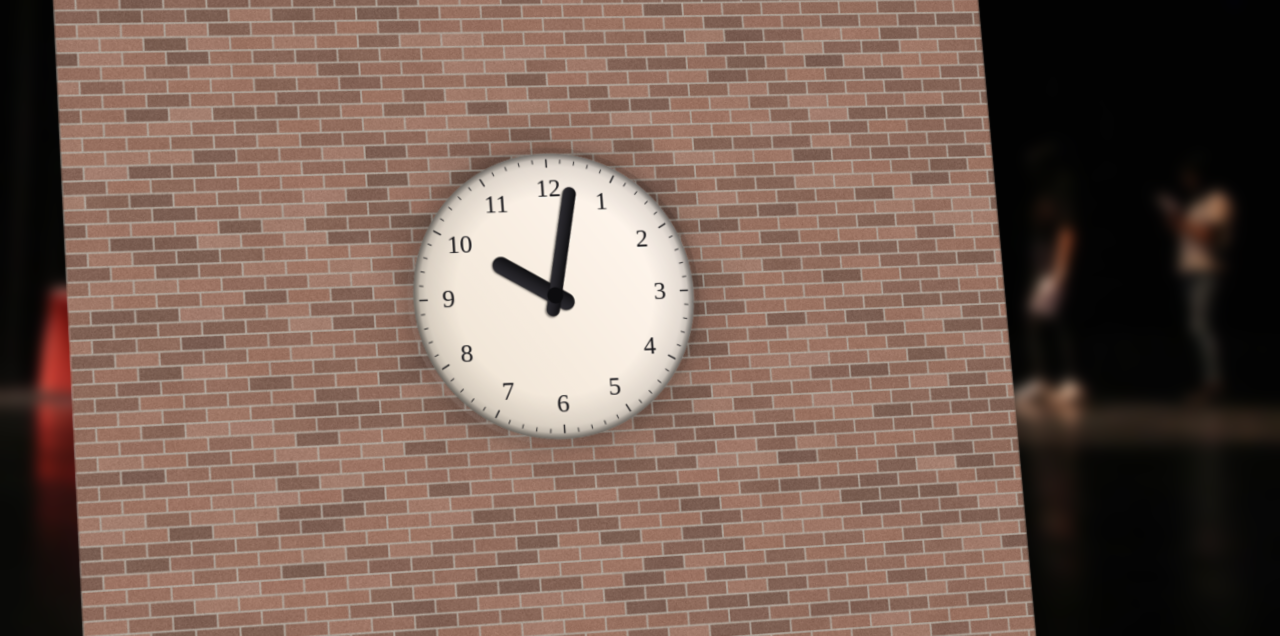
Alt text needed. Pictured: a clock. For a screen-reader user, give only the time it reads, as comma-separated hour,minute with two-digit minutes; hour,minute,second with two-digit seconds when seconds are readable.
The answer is 10,02
